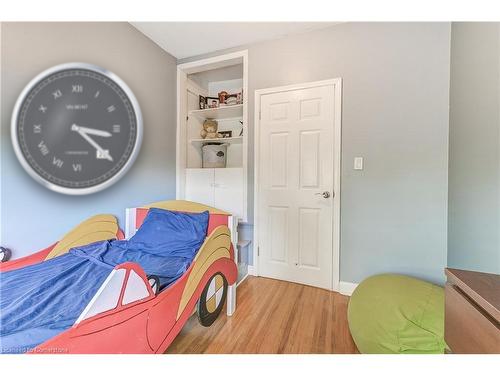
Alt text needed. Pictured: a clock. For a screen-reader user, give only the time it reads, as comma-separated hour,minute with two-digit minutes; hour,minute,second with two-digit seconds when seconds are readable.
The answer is 3,22
